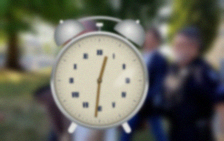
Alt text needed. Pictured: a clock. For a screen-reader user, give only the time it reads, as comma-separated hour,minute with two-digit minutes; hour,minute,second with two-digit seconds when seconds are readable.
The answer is 12,31
